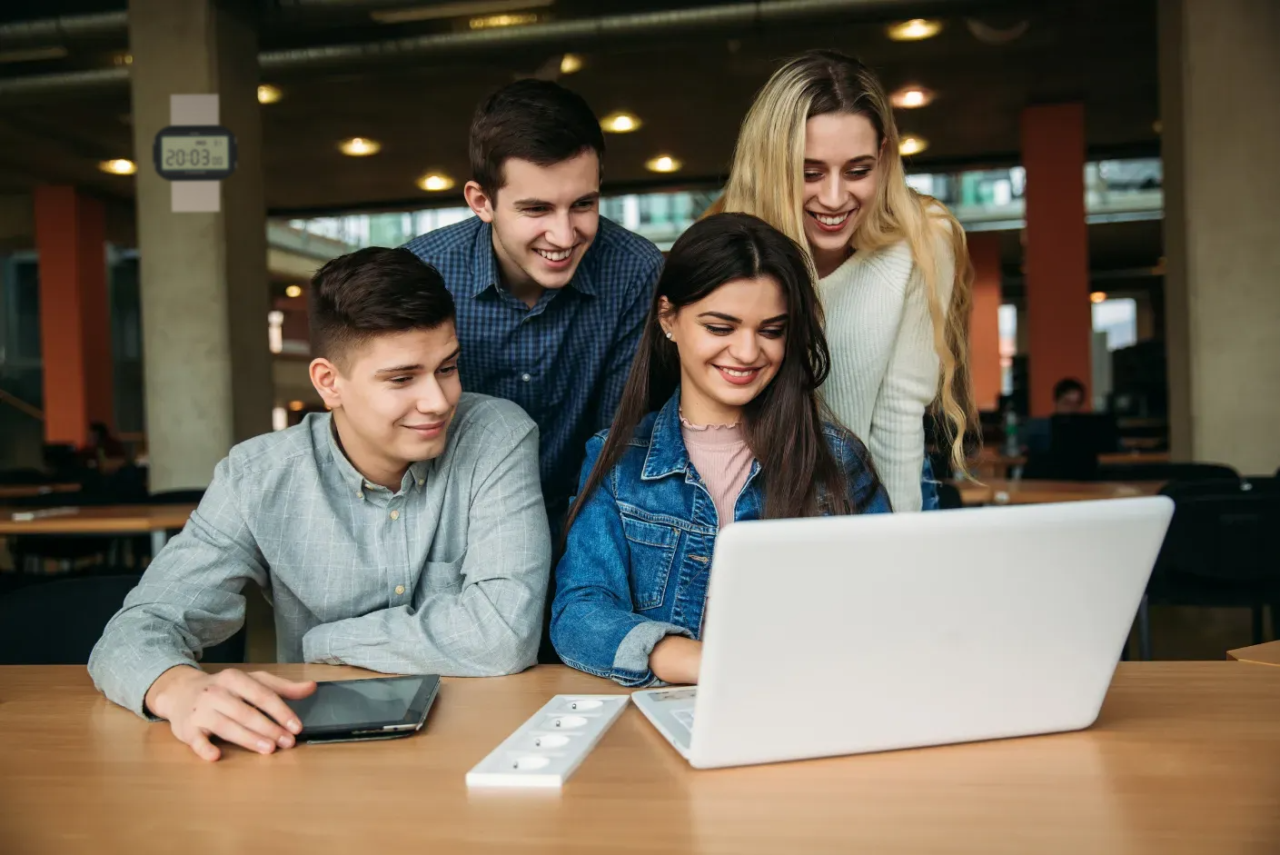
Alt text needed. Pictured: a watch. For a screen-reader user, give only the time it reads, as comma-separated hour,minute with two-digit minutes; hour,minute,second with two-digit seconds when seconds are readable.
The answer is 20,03
